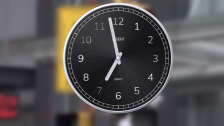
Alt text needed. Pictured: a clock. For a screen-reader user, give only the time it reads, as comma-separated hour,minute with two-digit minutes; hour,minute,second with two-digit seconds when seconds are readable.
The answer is 6,58
